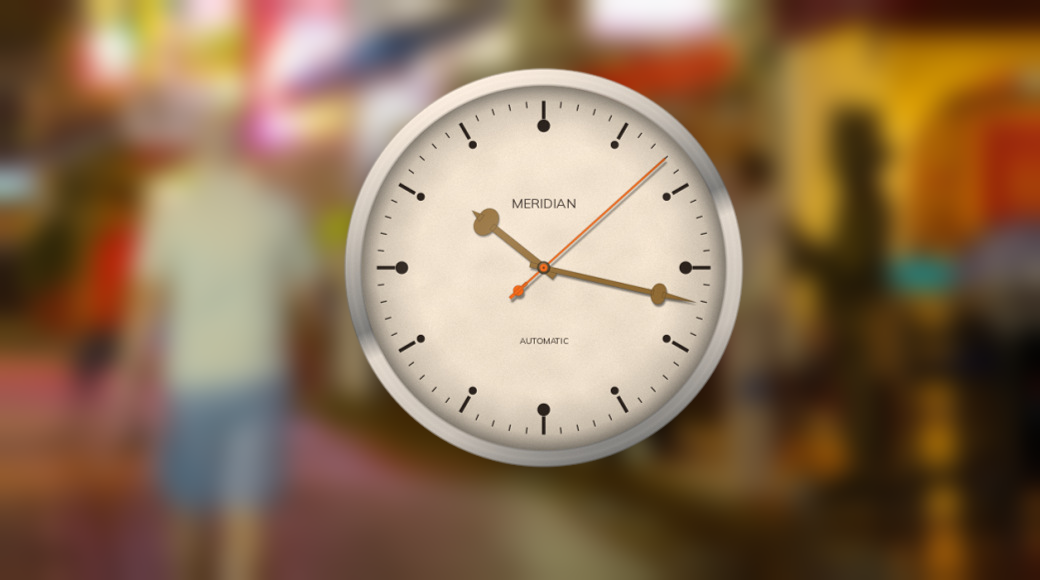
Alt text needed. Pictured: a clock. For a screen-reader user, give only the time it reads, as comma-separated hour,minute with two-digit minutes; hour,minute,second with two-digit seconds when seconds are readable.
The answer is 10,17,08
